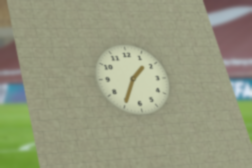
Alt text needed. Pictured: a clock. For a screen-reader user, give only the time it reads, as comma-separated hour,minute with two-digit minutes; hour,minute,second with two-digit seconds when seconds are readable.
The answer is 1,35
